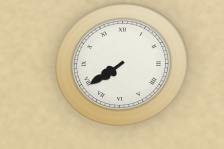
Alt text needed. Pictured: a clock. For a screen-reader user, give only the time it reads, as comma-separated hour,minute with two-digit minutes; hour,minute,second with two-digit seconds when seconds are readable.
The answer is 7,39
